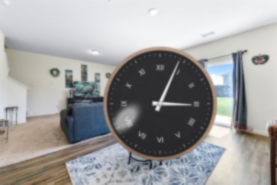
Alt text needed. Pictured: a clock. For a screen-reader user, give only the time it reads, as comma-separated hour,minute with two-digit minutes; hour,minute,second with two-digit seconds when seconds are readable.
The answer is 3,04
